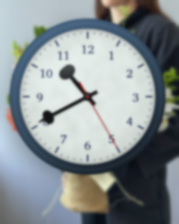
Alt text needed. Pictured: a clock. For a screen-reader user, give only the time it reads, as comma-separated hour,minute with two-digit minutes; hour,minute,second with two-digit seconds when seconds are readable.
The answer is 10,40,25
